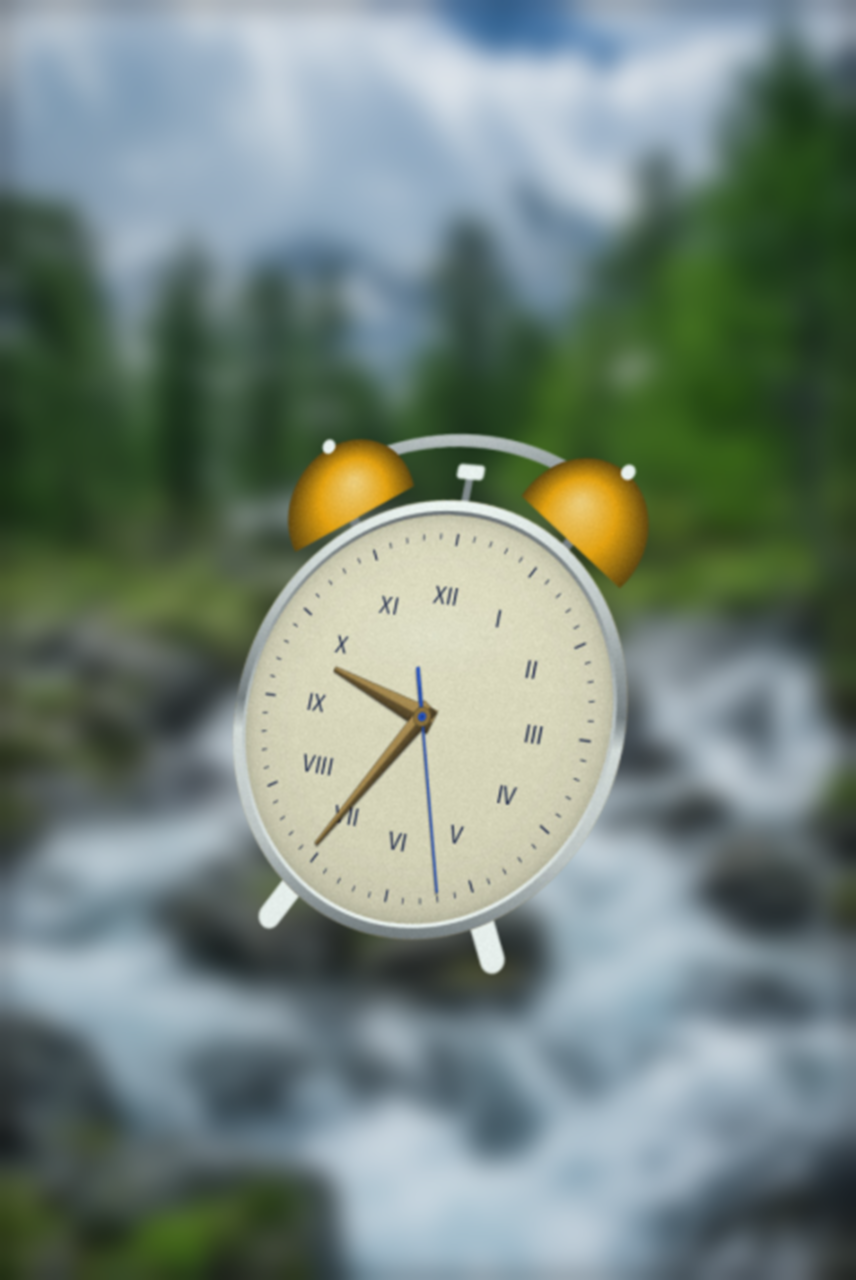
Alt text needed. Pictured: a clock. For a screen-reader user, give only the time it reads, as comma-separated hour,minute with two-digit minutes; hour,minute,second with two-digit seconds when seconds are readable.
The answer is 9,35,27
